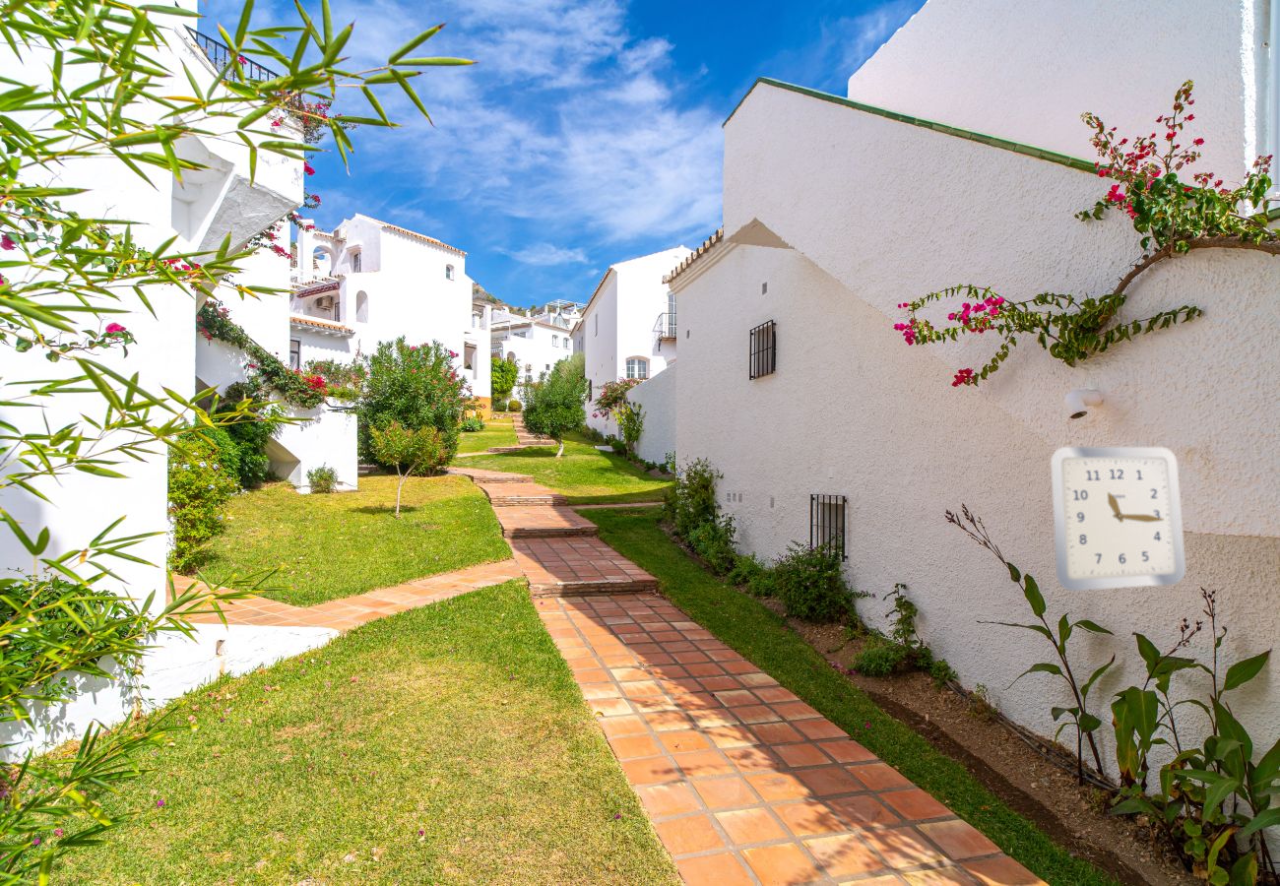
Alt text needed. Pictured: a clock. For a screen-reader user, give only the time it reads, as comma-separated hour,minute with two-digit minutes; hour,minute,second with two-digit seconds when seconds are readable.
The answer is 11,16
